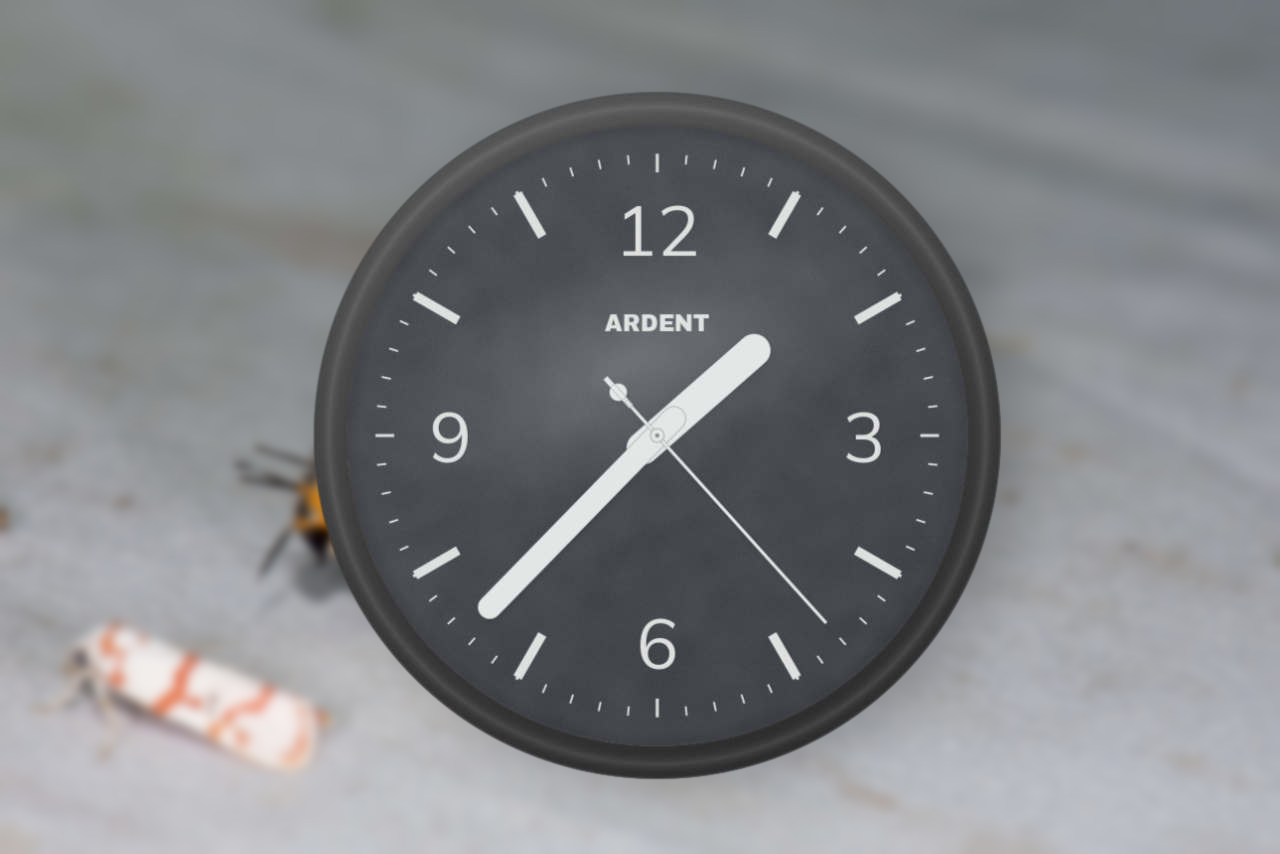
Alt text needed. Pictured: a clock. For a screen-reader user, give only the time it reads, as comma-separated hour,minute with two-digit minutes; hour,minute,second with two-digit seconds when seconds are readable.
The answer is 1,37,23
